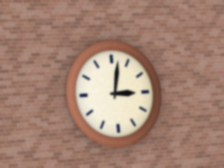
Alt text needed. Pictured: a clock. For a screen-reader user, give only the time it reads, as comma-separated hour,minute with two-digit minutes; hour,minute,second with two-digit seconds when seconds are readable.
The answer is 3,02
